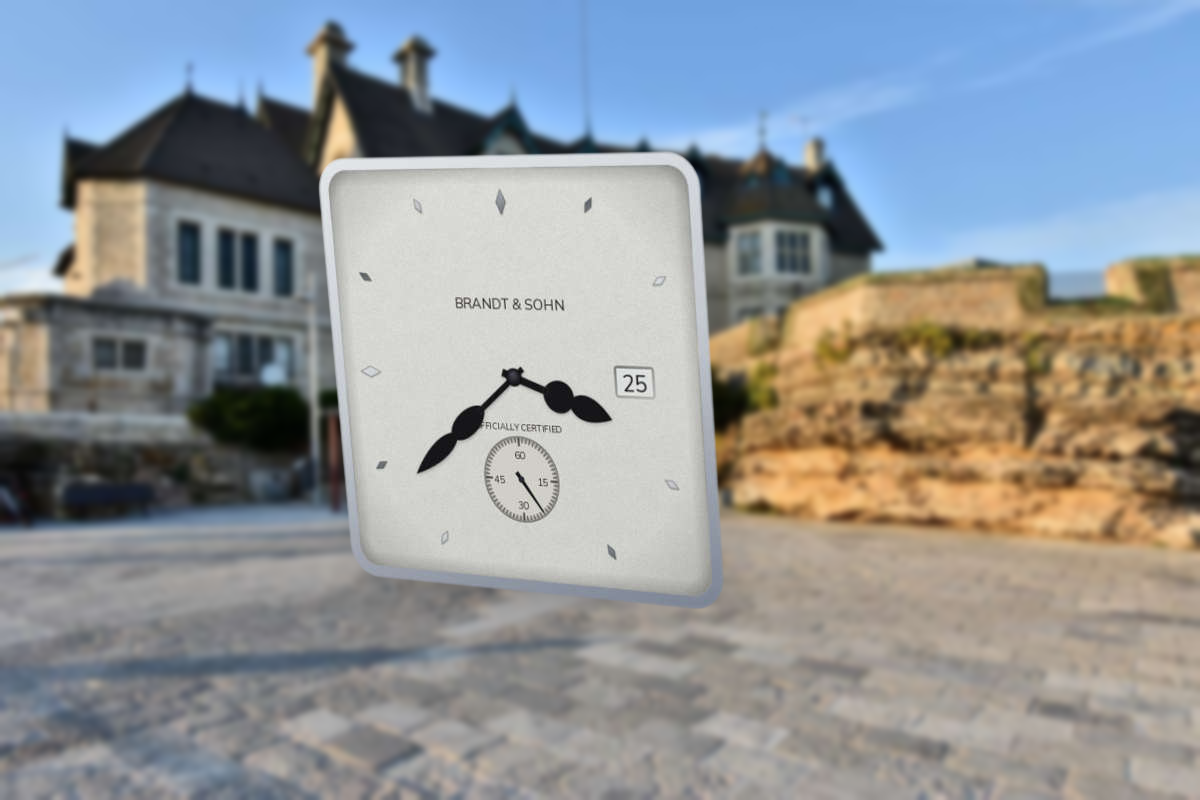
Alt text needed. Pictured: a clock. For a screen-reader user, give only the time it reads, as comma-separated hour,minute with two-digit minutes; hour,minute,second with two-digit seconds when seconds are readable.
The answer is 3,38,24
